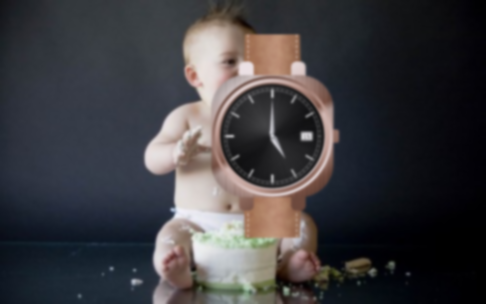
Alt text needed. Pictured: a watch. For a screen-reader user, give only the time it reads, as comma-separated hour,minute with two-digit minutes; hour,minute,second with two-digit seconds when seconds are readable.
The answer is 5,00
